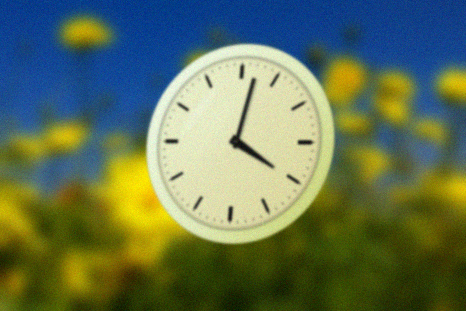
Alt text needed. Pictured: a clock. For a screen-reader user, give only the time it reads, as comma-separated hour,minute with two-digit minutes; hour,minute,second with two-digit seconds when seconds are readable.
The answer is 4,02
